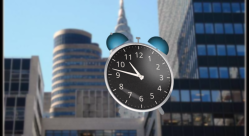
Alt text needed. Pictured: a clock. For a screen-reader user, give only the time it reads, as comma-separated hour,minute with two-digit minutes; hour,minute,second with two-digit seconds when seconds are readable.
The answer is 10,47
